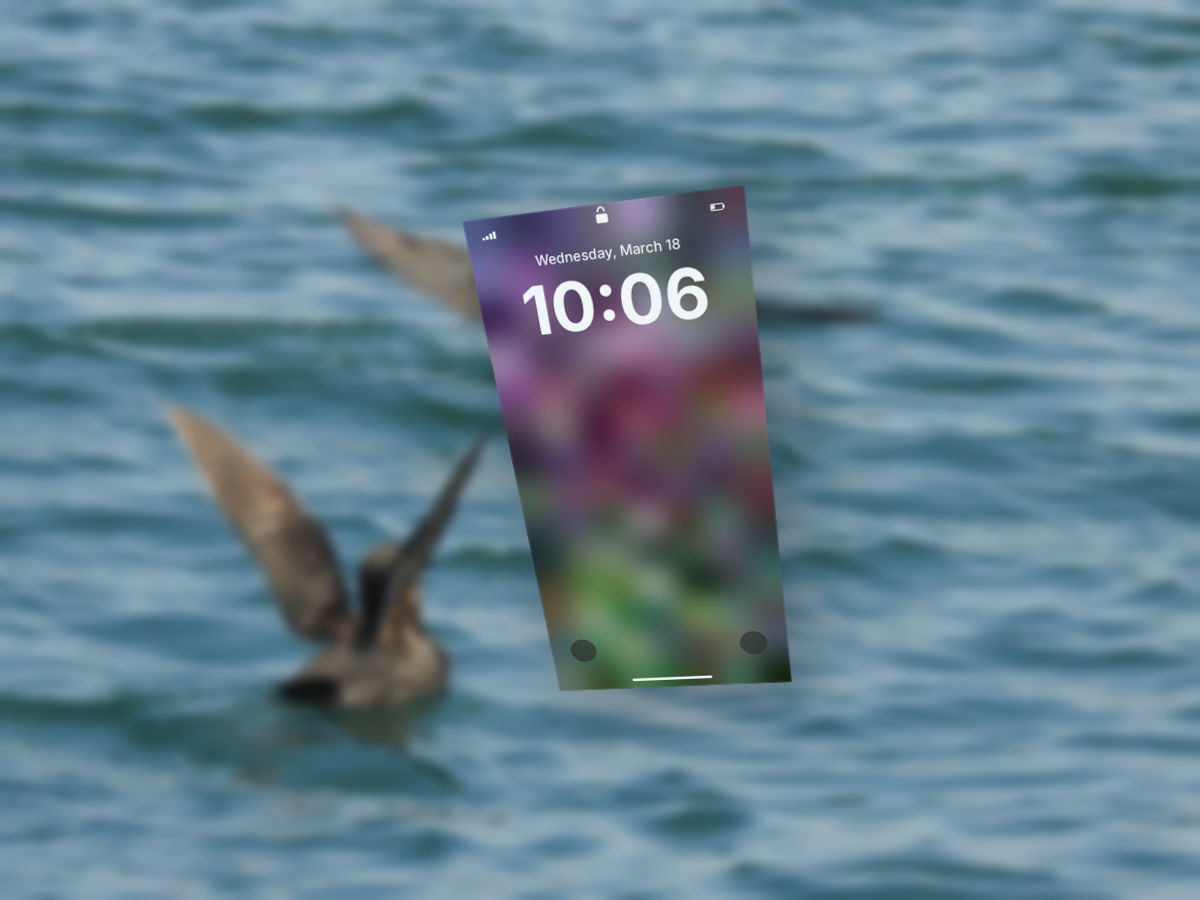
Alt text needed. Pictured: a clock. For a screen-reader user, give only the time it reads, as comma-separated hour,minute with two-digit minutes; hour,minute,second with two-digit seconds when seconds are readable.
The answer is 10,06
